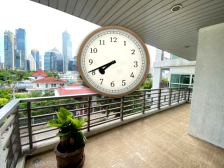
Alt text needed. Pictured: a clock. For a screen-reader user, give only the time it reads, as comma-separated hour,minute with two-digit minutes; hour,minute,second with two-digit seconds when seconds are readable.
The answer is 7,41
